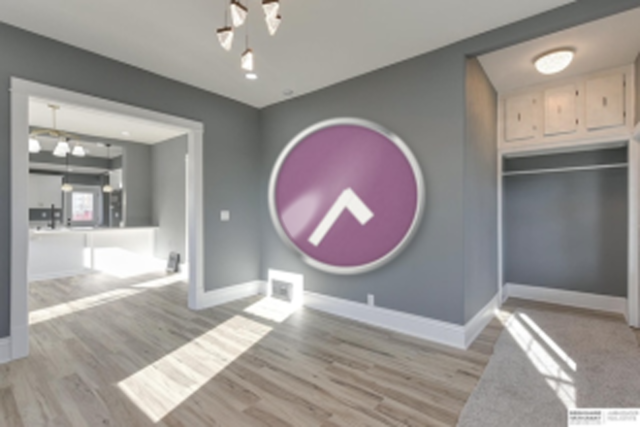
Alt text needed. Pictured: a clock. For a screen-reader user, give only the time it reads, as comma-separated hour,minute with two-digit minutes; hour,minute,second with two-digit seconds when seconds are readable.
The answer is 4,36
